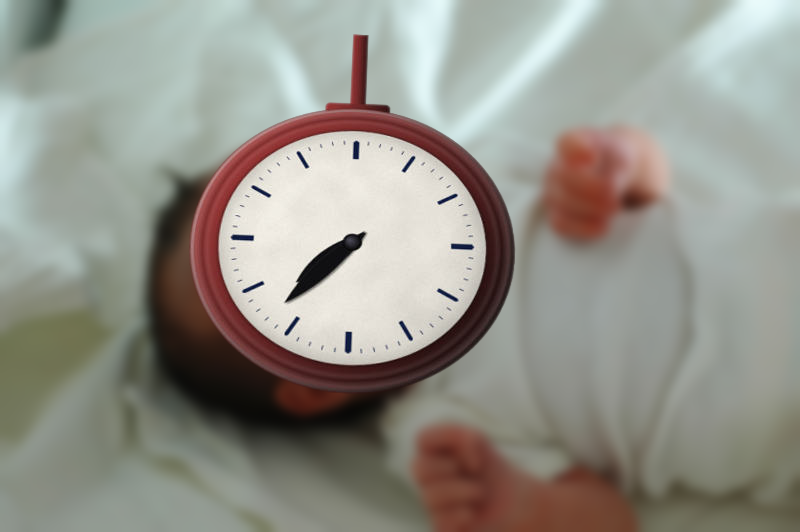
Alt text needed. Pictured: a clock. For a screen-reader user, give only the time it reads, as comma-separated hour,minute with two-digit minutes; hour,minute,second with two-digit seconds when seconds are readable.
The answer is 7,37
